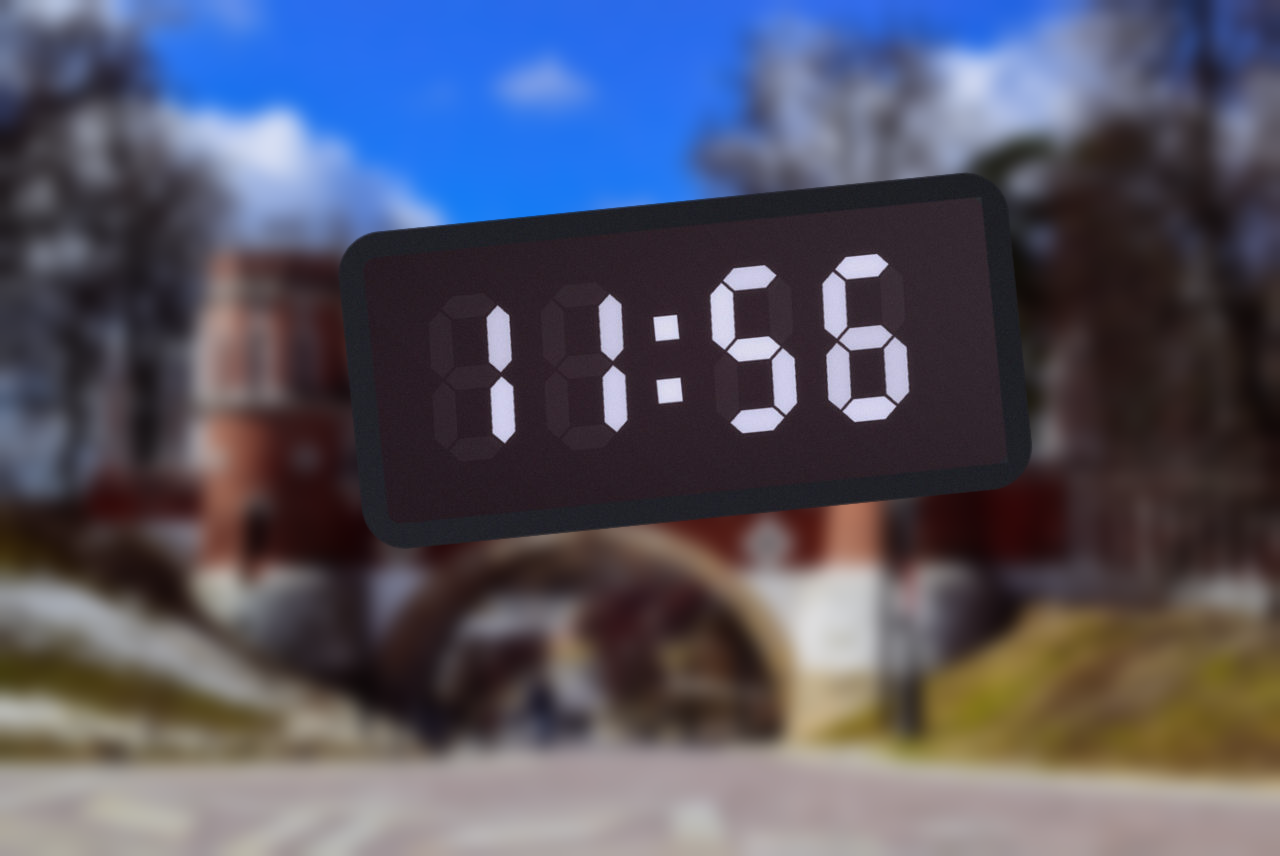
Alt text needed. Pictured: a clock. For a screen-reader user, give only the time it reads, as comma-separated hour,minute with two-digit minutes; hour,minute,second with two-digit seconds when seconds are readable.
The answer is 11,56
